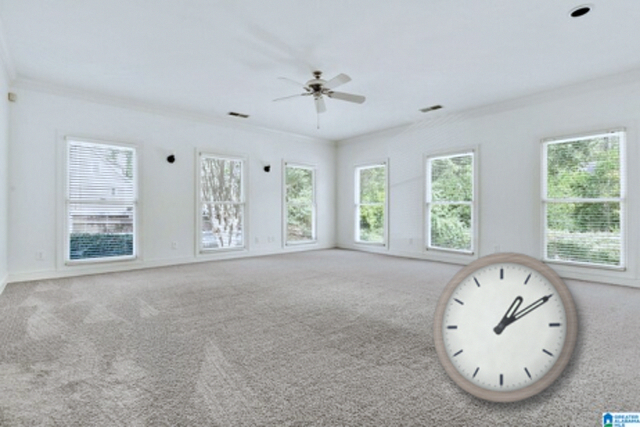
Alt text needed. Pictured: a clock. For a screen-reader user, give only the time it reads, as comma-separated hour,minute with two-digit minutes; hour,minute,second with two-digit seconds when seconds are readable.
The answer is 1,10
